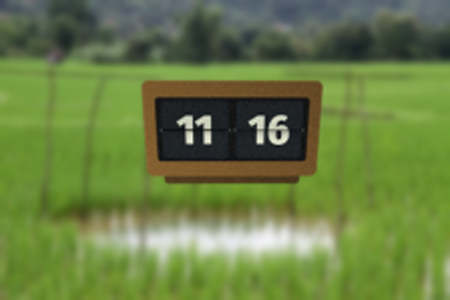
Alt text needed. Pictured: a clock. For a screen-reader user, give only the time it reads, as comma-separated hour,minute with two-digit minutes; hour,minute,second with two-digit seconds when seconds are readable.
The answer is 11,16
